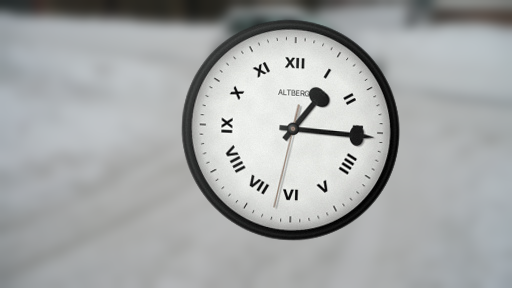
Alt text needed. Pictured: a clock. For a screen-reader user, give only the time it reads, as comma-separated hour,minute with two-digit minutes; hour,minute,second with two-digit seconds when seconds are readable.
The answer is 1,15,32
